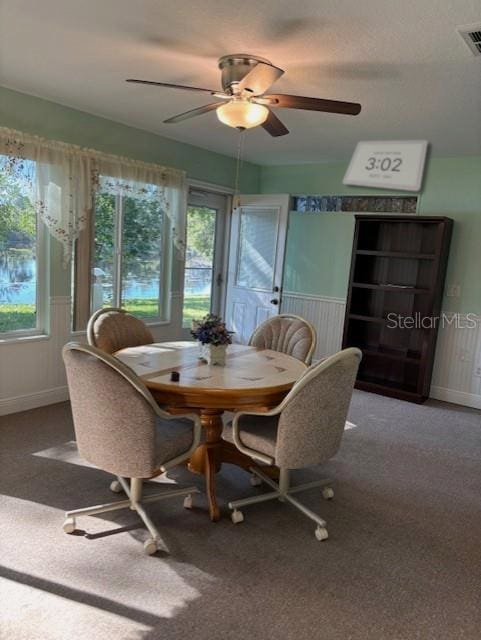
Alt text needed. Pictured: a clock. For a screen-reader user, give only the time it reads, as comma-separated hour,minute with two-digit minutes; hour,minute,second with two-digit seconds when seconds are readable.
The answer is 3,02
